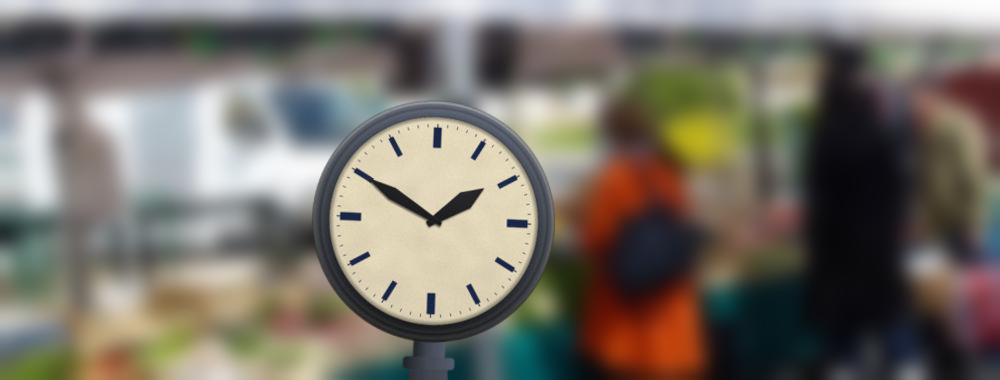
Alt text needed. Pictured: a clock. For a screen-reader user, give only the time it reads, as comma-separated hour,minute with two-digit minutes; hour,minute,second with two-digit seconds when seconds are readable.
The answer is 1,50
